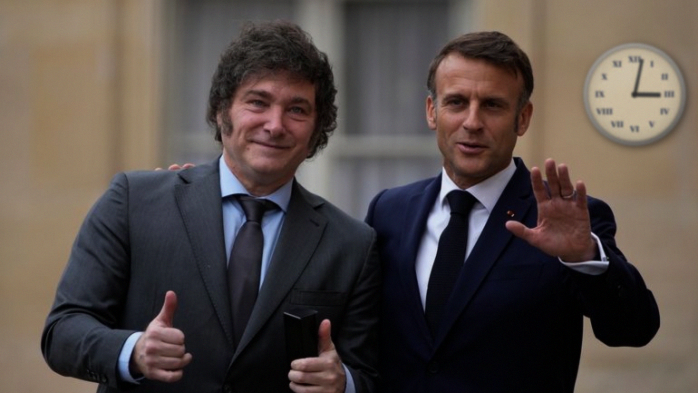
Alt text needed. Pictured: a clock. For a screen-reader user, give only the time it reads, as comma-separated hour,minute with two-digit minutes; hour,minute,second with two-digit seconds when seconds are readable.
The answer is 3,02
